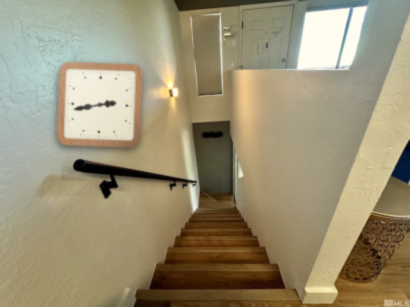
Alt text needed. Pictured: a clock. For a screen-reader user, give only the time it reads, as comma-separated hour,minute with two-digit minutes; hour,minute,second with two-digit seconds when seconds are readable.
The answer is 2,43
